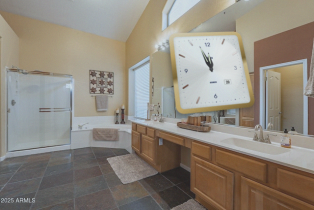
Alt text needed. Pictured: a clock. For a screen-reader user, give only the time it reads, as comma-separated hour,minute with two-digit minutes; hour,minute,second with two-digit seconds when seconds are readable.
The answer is 11,57
